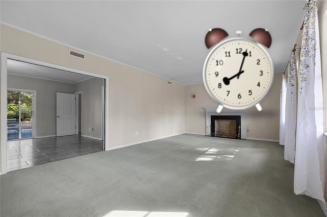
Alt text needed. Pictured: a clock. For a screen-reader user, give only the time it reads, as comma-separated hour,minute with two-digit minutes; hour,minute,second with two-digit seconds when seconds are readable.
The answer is 8,03
